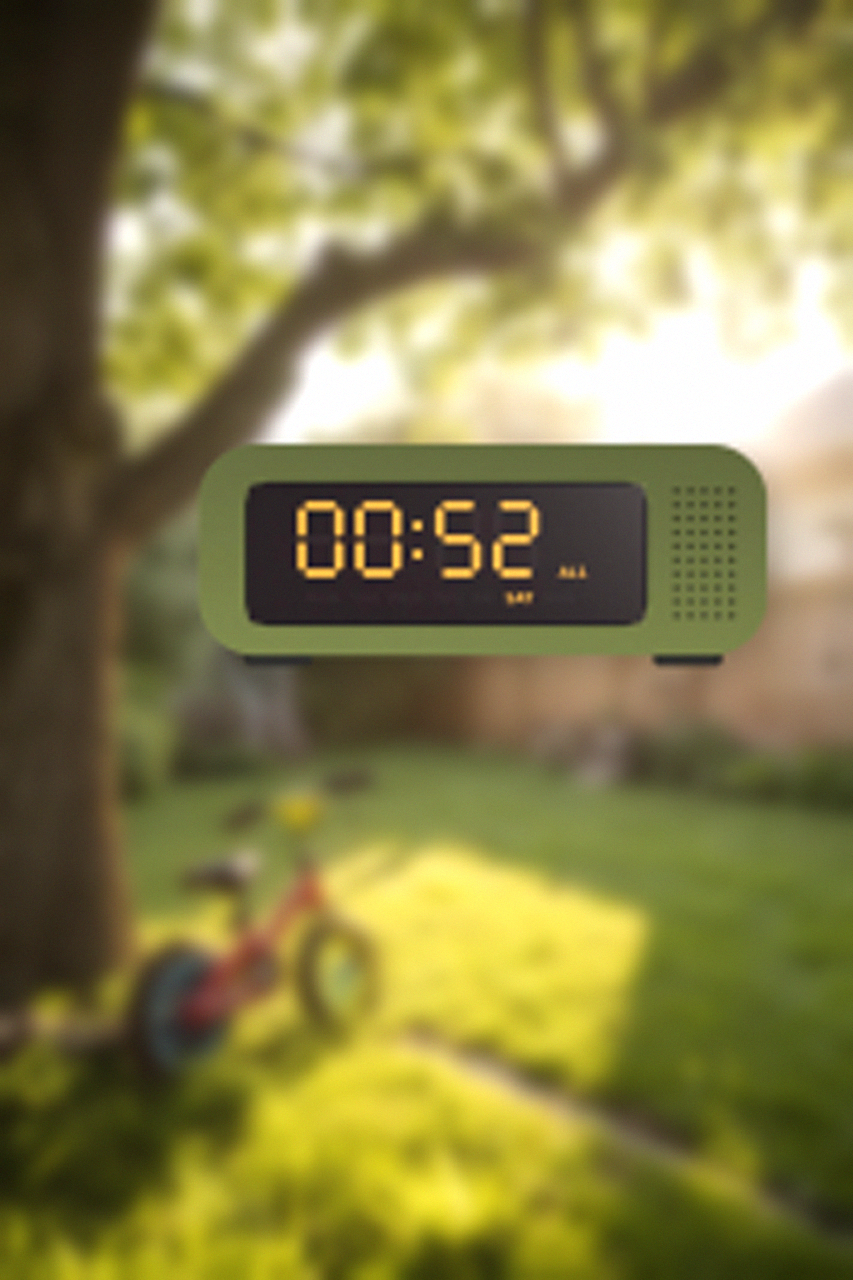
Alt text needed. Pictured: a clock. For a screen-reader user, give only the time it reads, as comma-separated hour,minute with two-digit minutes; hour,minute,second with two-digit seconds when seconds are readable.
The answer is 0,52
